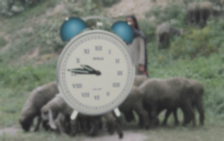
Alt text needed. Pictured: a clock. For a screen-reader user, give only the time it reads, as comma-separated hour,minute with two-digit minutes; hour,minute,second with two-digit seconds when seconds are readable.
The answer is 9,46
